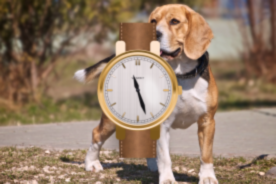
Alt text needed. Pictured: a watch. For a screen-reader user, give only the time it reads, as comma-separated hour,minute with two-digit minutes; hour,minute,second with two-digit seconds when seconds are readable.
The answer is 11,27
